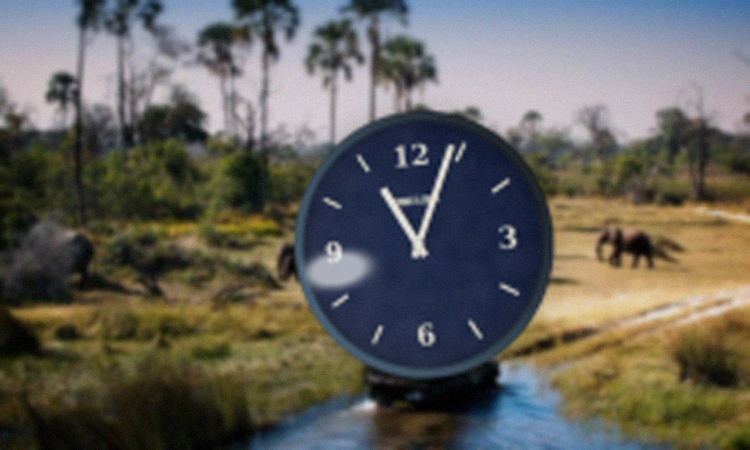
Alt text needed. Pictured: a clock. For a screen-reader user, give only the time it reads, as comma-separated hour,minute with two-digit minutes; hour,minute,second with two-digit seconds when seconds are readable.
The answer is 11,04
